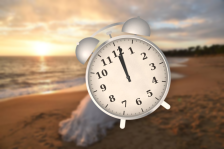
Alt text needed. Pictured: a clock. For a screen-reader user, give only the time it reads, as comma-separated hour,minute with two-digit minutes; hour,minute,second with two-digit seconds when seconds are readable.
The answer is 12,01
